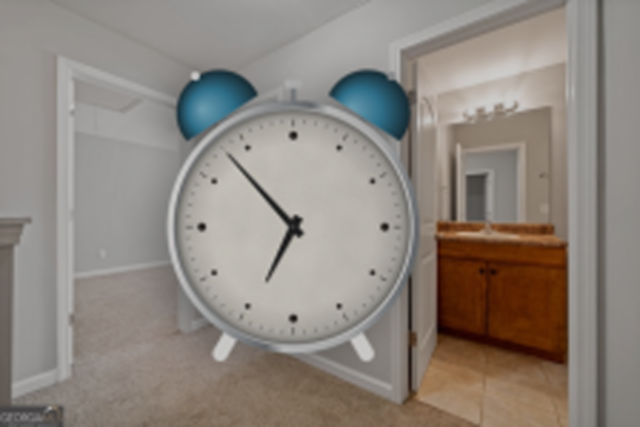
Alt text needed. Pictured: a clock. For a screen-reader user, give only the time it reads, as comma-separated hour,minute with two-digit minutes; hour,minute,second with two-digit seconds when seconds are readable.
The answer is 6,53
